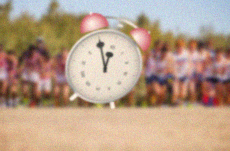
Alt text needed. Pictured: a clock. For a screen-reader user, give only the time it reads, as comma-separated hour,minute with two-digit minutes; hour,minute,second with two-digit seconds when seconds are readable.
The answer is 11,55
